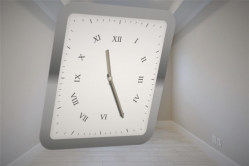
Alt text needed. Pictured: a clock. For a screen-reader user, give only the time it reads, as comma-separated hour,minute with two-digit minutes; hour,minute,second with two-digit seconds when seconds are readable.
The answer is 11,25
